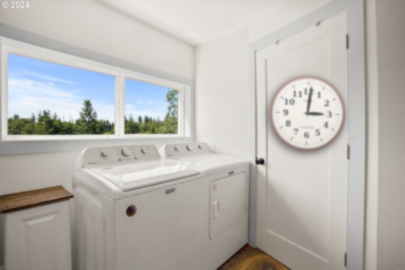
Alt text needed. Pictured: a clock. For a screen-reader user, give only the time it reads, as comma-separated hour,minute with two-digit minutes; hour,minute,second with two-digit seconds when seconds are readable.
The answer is 3,01
